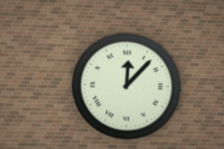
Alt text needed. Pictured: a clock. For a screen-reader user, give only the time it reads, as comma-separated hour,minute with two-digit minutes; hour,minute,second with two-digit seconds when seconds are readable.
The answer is 12,07
